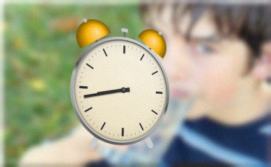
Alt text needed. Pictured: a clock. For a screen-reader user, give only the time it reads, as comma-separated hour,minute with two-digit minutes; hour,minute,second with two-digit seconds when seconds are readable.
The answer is 8,43
